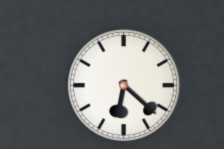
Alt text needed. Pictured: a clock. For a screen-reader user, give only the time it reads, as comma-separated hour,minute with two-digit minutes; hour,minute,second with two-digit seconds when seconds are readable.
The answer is 6,22
